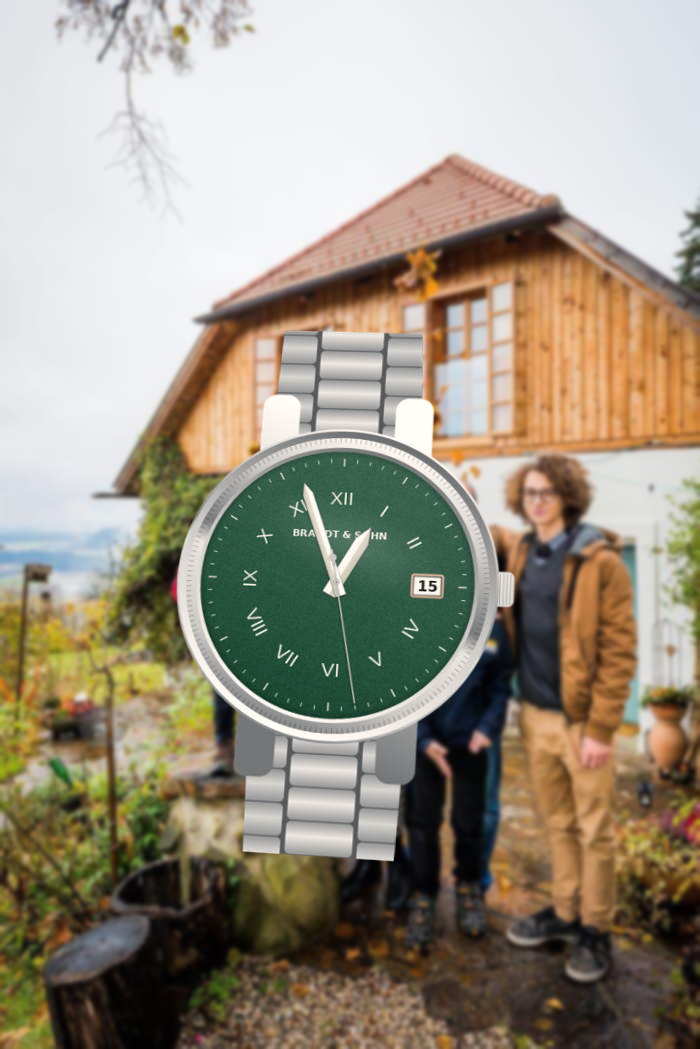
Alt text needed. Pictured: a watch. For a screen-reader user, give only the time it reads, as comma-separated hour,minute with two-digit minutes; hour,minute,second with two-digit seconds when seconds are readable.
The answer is 12,56,28
